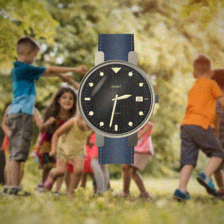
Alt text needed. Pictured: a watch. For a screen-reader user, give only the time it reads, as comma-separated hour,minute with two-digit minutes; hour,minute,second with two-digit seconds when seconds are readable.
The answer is 2,32
